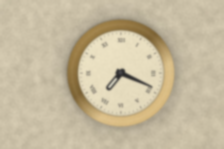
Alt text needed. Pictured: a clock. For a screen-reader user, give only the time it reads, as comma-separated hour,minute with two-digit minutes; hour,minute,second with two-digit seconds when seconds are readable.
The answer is 7,19
